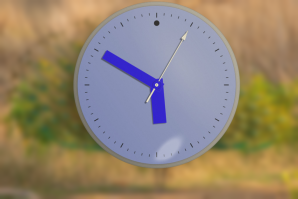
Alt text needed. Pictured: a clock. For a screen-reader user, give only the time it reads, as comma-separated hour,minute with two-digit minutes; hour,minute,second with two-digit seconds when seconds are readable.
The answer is 5,50,05
